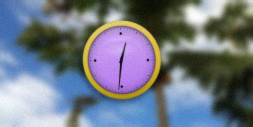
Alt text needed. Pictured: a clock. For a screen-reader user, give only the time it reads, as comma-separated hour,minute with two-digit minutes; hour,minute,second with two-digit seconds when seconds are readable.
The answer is 12,31
